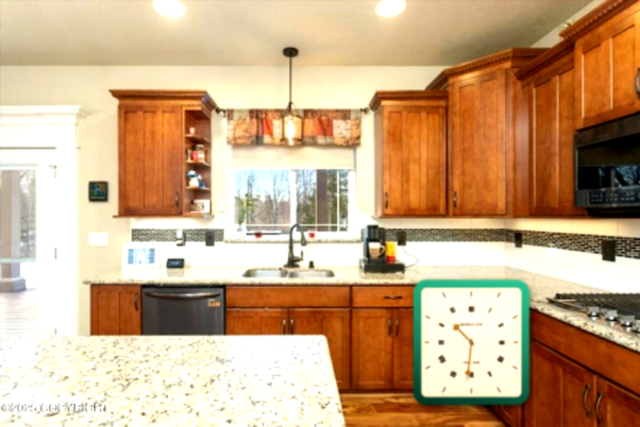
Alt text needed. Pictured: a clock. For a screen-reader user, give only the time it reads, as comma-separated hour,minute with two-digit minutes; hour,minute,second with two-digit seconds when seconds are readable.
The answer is 10,31
